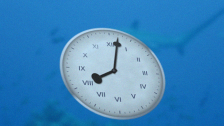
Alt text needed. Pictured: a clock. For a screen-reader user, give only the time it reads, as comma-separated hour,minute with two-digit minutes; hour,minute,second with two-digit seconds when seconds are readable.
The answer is 8,02
